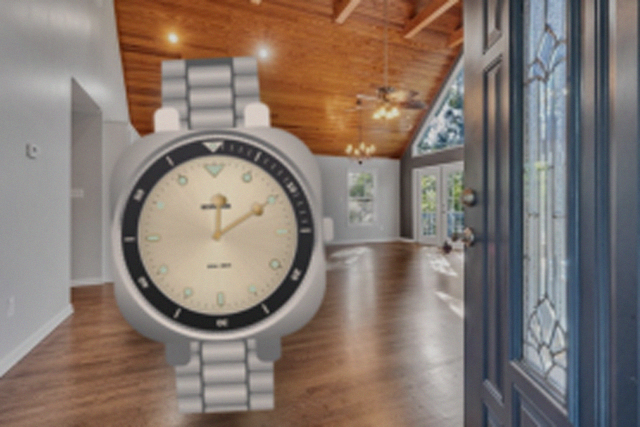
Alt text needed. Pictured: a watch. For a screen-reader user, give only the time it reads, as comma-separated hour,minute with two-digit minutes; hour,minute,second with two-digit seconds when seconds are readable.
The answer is 12,10
